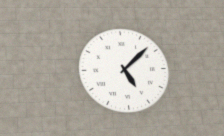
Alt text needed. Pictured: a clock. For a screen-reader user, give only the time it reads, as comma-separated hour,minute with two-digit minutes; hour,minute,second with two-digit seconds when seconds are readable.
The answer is 5,08
